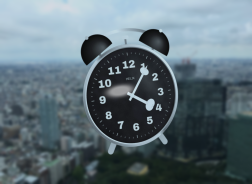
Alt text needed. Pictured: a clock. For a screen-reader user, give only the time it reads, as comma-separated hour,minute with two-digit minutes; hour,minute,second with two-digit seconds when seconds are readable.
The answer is 4,06
